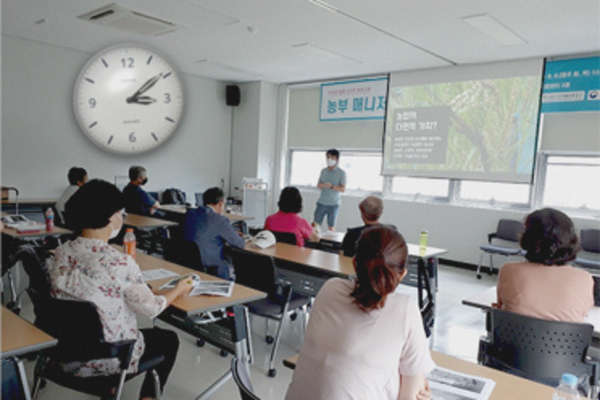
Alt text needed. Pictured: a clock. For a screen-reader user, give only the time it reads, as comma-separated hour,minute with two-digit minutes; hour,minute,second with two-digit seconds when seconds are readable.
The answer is 3,09
